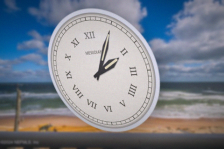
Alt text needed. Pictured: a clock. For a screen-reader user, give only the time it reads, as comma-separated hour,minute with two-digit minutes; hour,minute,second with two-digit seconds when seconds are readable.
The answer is 2,05
